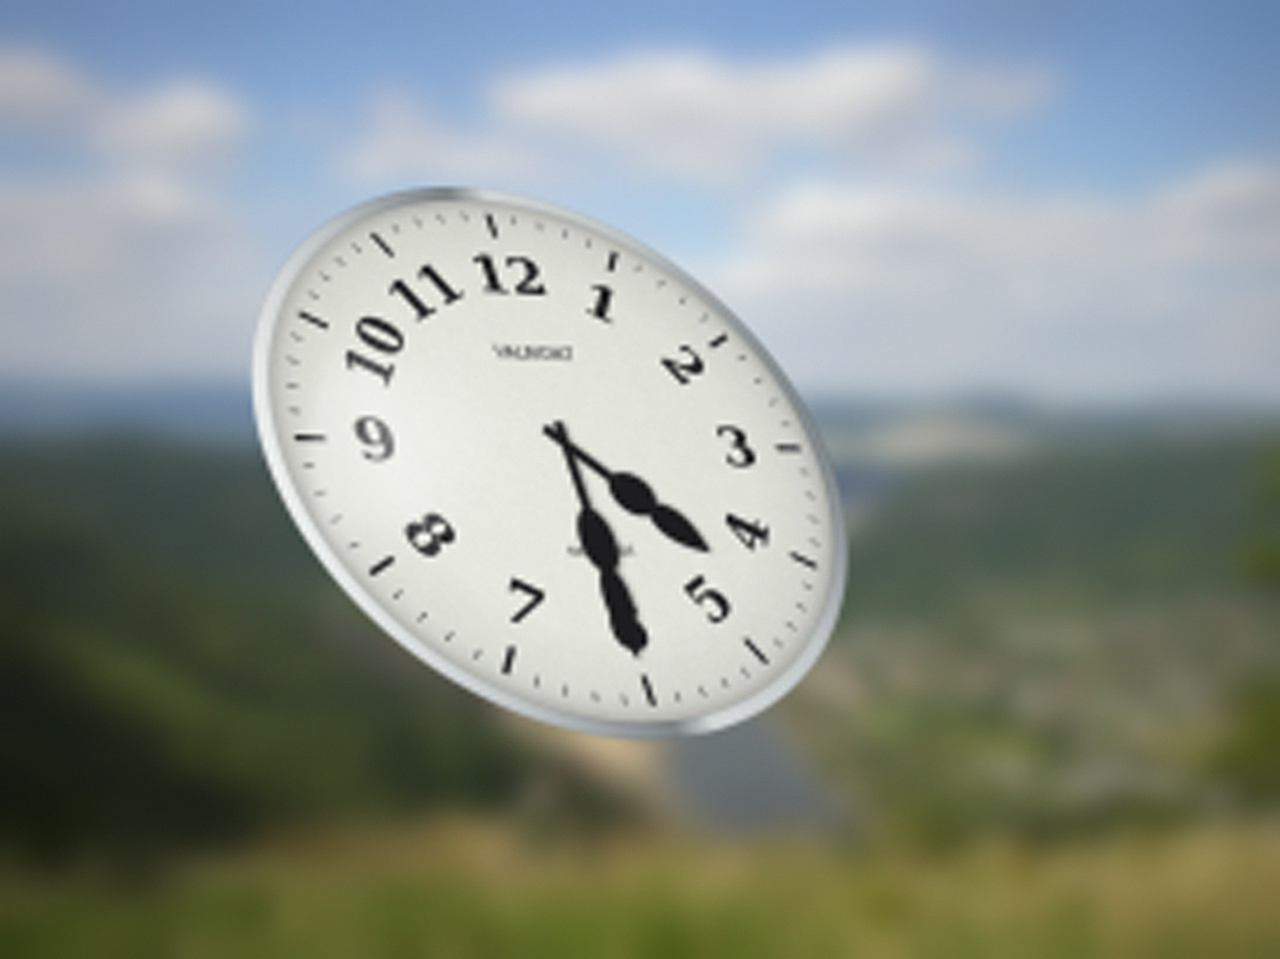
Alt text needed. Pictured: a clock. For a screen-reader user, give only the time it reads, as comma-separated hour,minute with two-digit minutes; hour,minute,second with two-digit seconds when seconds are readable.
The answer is 4,30
